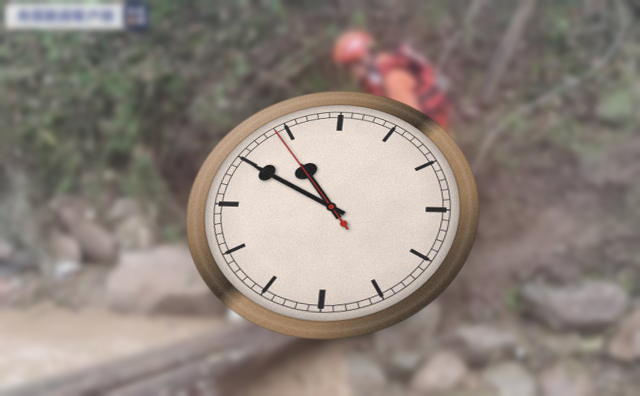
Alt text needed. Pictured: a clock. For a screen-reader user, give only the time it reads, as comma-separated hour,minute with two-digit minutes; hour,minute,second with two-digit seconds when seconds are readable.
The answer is 10,49,54
